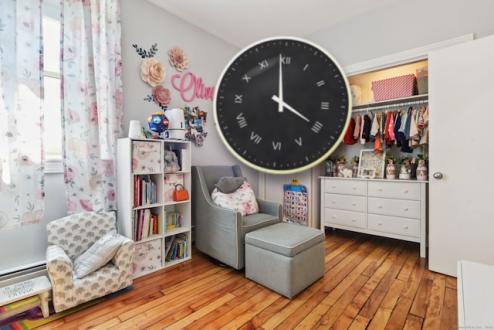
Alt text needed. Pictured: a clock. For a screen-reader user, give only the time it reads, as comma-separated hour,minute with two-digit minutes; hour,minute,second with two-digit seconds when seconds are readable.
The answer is 3,59
